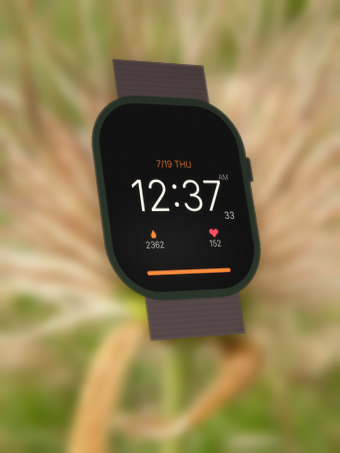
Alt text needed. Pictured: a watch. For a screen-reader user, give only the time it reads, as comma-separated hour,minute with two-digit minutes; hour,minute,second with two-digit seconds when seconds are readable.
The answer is 12,37,33
